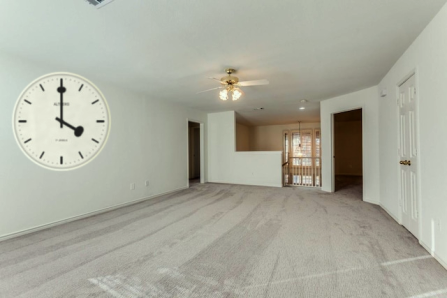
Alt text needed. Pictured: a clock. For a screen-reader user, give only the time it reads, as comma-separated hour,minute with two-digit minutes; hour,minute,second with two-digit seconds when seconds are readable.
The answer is 4,00
